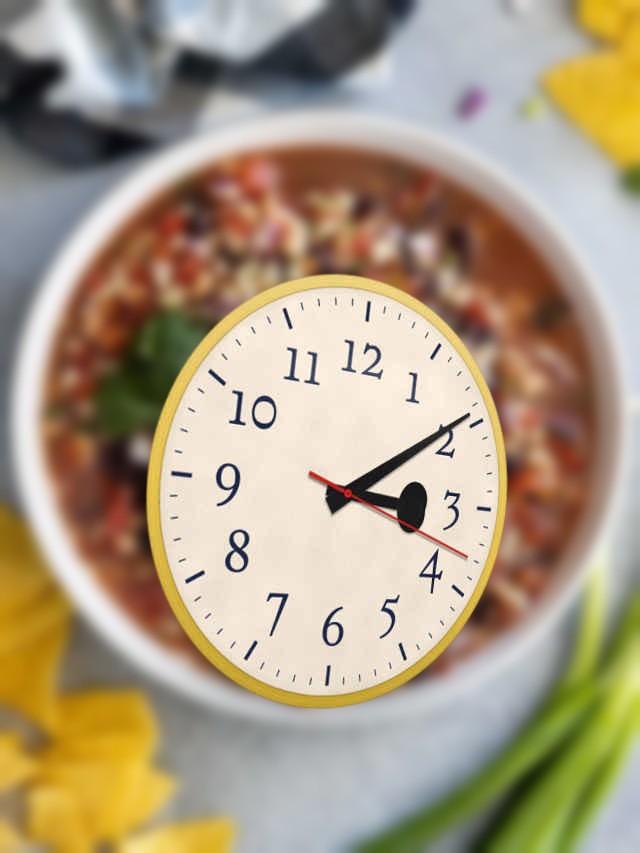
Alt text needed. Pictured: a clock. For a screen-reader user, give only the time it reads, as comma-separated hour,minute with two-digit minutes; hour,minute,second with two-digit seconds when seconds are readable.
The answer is 3,09,18
